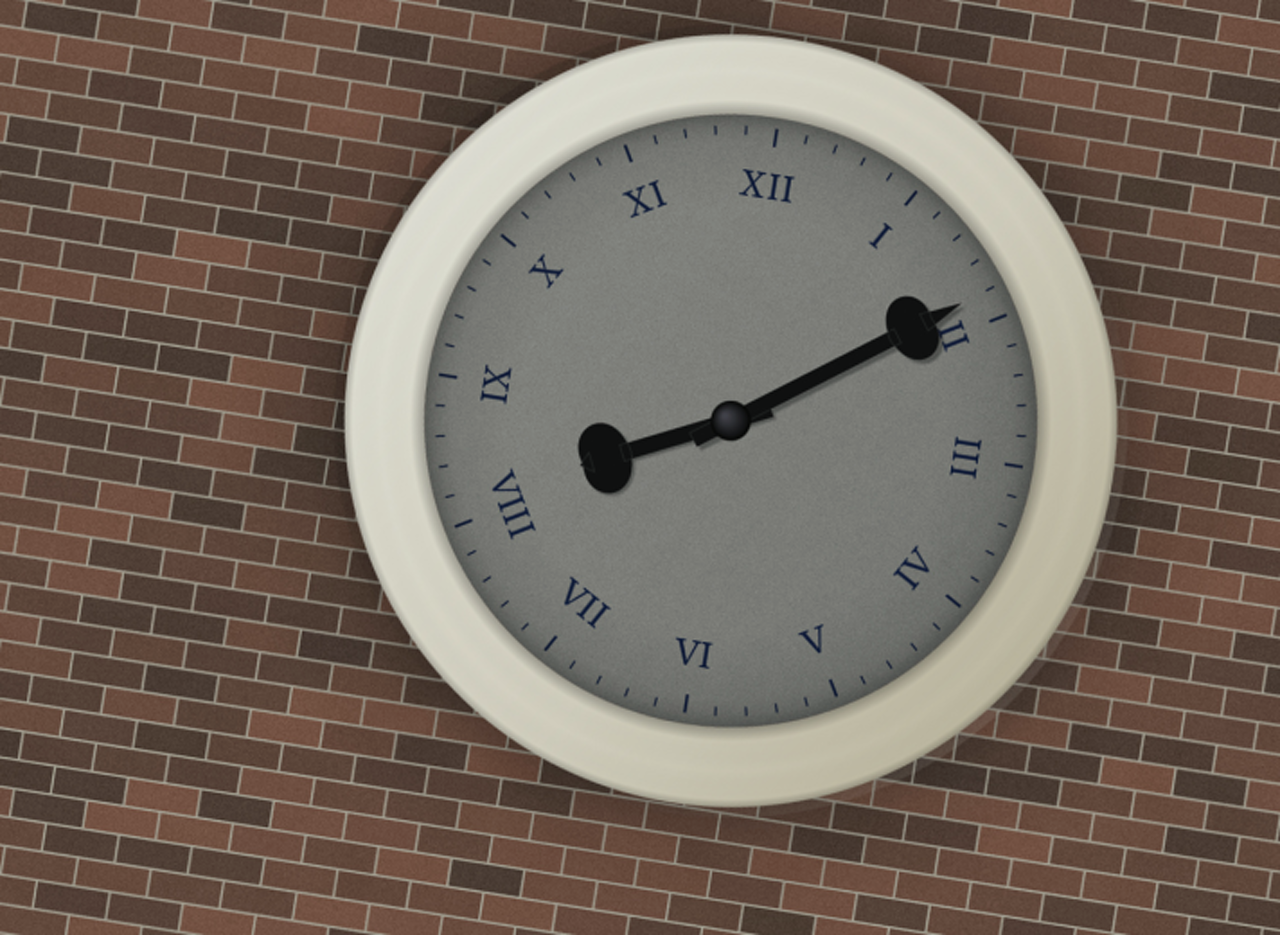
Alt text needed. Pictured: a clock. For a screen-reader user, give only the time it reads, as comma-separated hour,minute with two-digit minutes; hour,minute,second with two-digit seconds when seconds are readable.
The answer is 8,09
